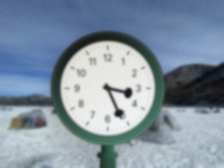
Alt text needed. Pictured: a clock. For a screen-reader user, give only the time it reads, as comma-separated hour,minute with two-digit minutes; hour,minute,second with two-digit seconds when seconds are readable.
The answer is 3,26
